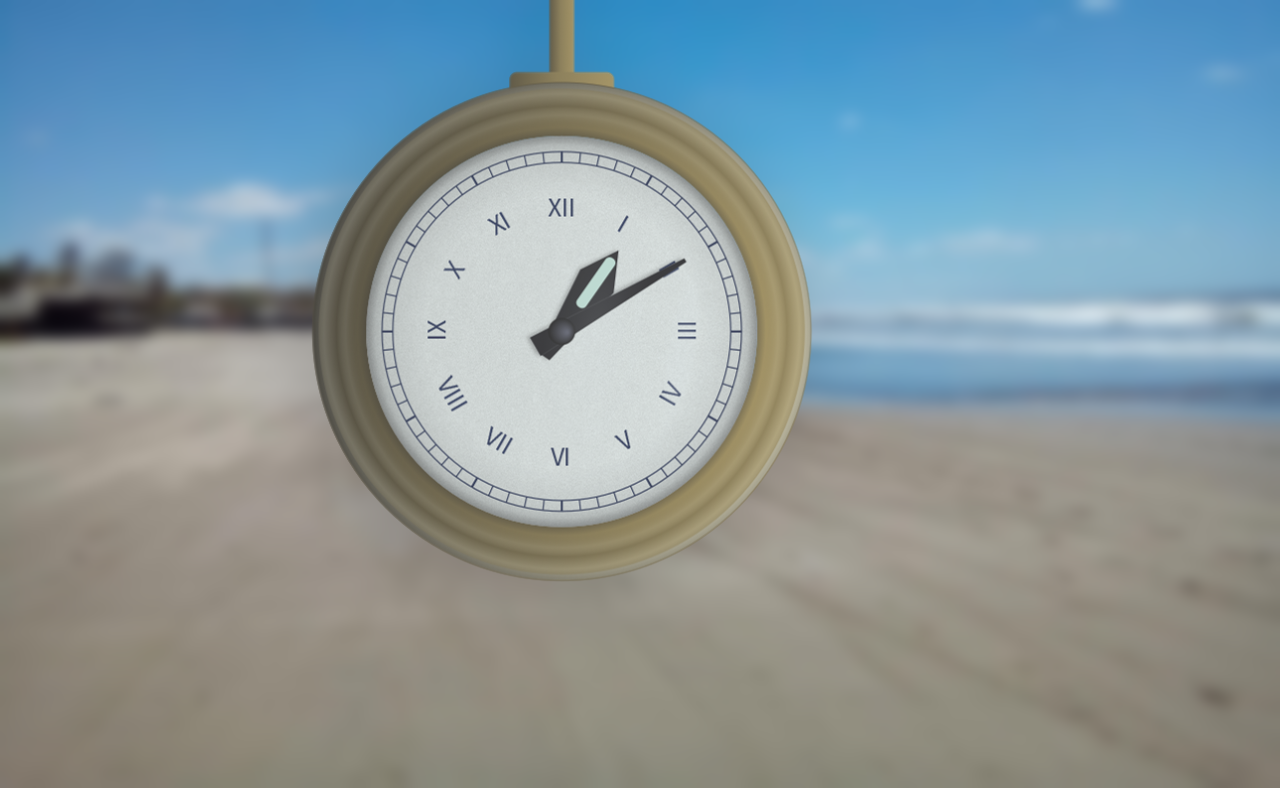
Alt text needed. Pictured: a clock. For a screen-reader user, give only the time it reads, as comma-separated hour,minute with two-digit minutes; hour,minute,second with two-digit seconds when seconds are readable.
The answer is 1,10
